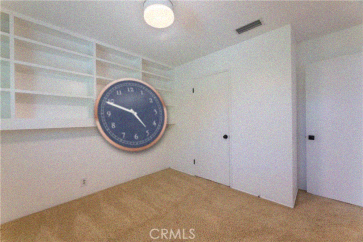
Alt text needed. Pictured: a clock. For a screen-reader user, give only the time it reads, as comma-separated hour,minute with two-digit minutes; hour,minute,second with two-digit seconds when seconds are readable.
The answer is 4,49
